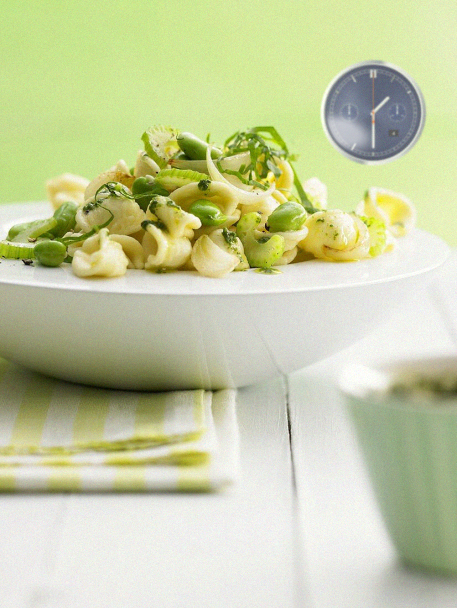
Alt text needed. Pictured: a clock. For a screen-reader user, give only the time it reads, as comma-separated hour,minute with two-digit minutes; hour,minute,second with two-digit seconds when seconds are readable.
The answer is 1,30
